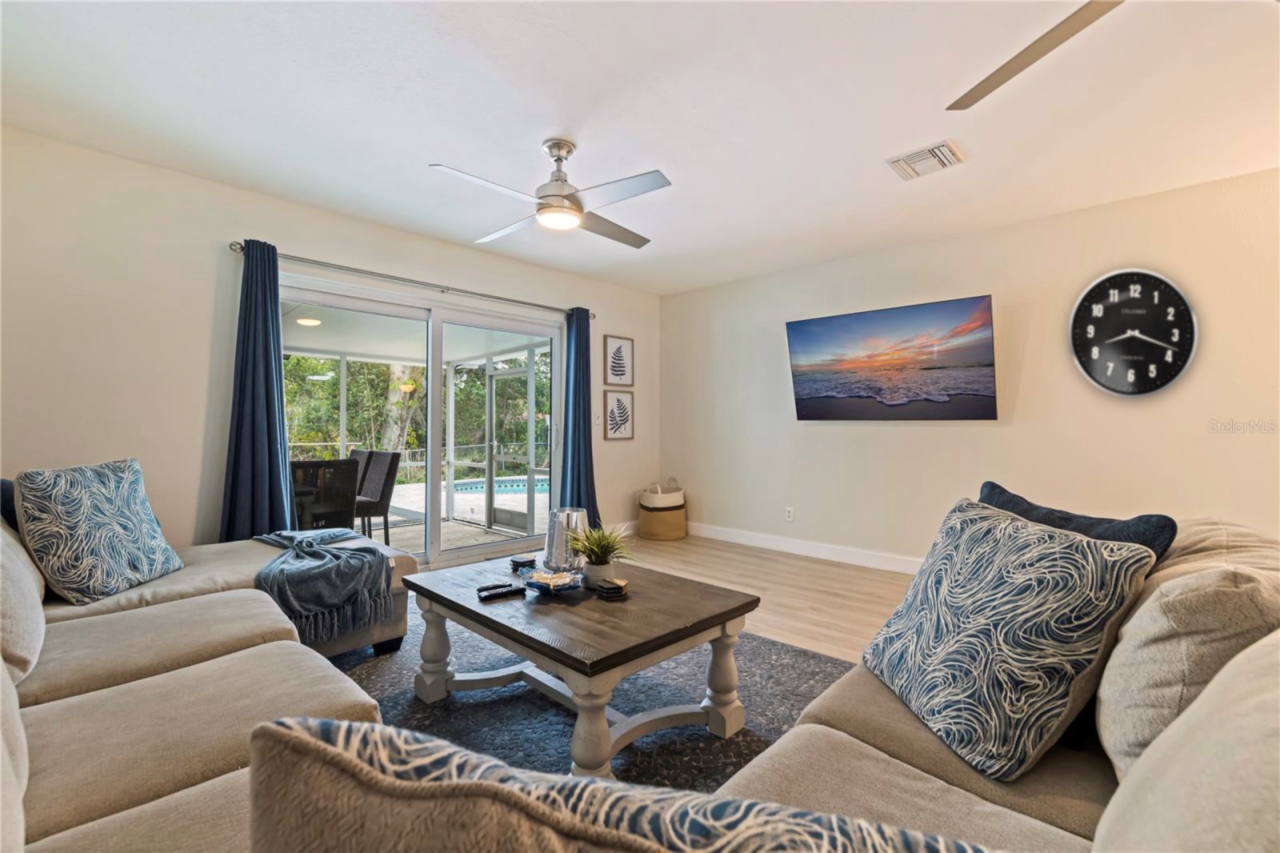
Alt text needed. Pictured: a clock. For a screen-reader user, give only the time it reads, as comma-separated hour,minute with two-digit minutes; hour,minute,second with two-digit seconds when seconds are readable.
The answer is 8,18
